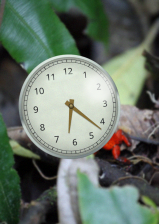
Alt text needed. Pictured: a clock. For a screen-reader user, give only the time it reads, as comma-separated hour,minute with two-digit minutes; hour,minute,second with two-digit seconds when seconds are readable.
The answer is 6,22
